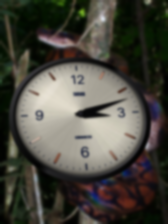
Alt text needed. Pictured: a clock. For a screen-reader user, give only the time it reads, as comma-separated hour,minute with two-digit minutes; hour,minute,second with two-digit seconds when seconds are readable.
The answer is 3,12
